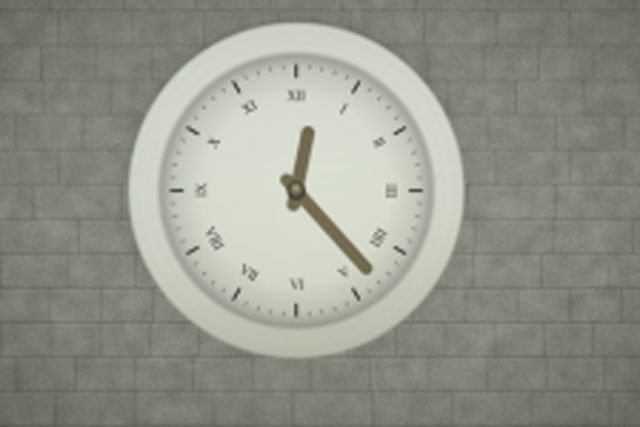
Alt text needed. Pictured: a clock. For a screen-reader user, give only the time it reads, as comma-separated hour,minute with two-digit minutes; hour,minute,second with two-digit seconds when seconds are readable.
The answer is 12,23
